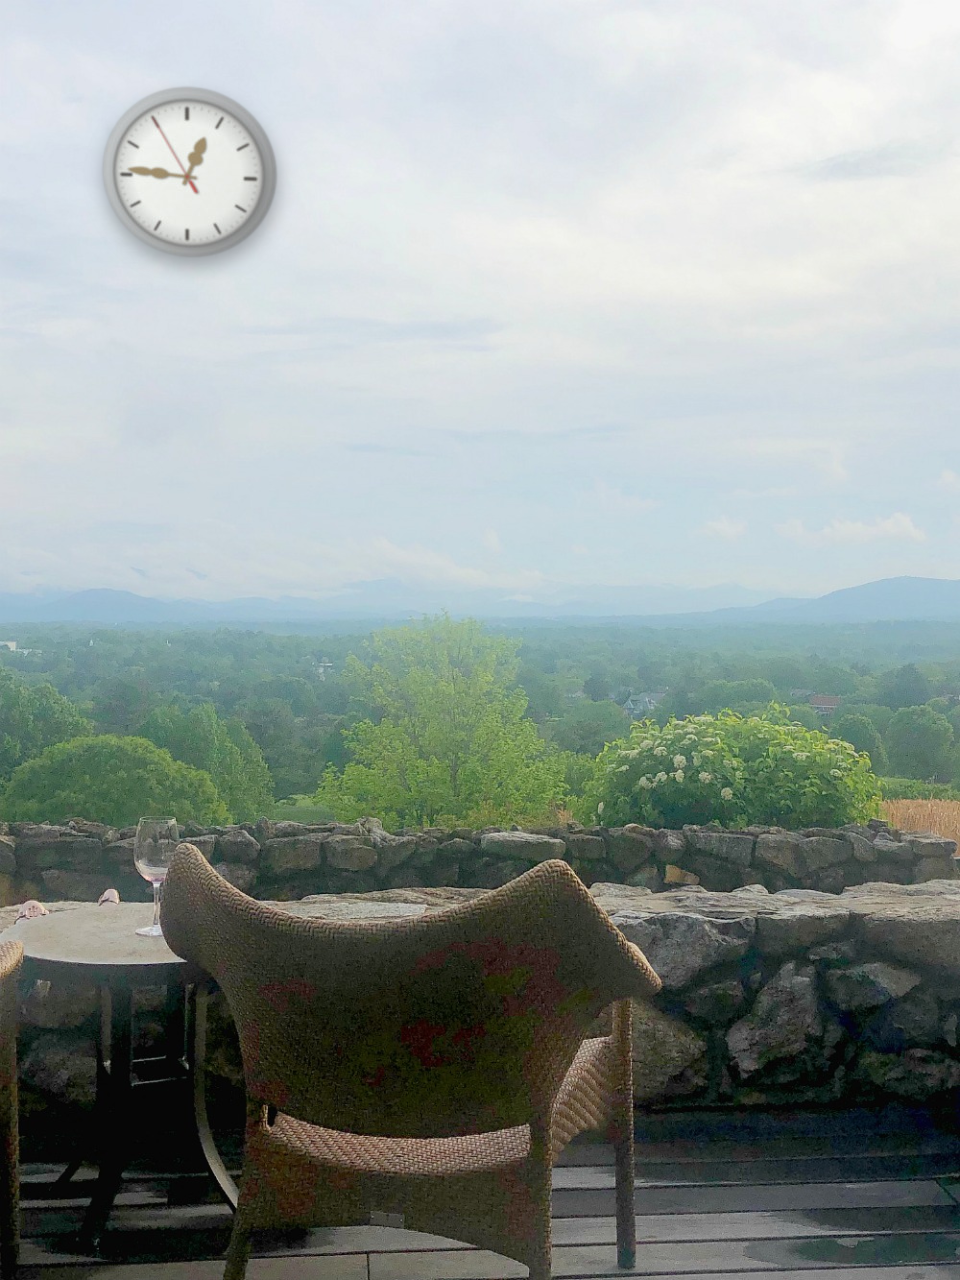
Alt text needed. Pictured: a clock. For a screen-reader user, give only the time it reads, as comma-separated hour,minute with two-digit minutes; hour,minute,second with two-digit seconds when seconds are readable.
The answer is 12,45,55
